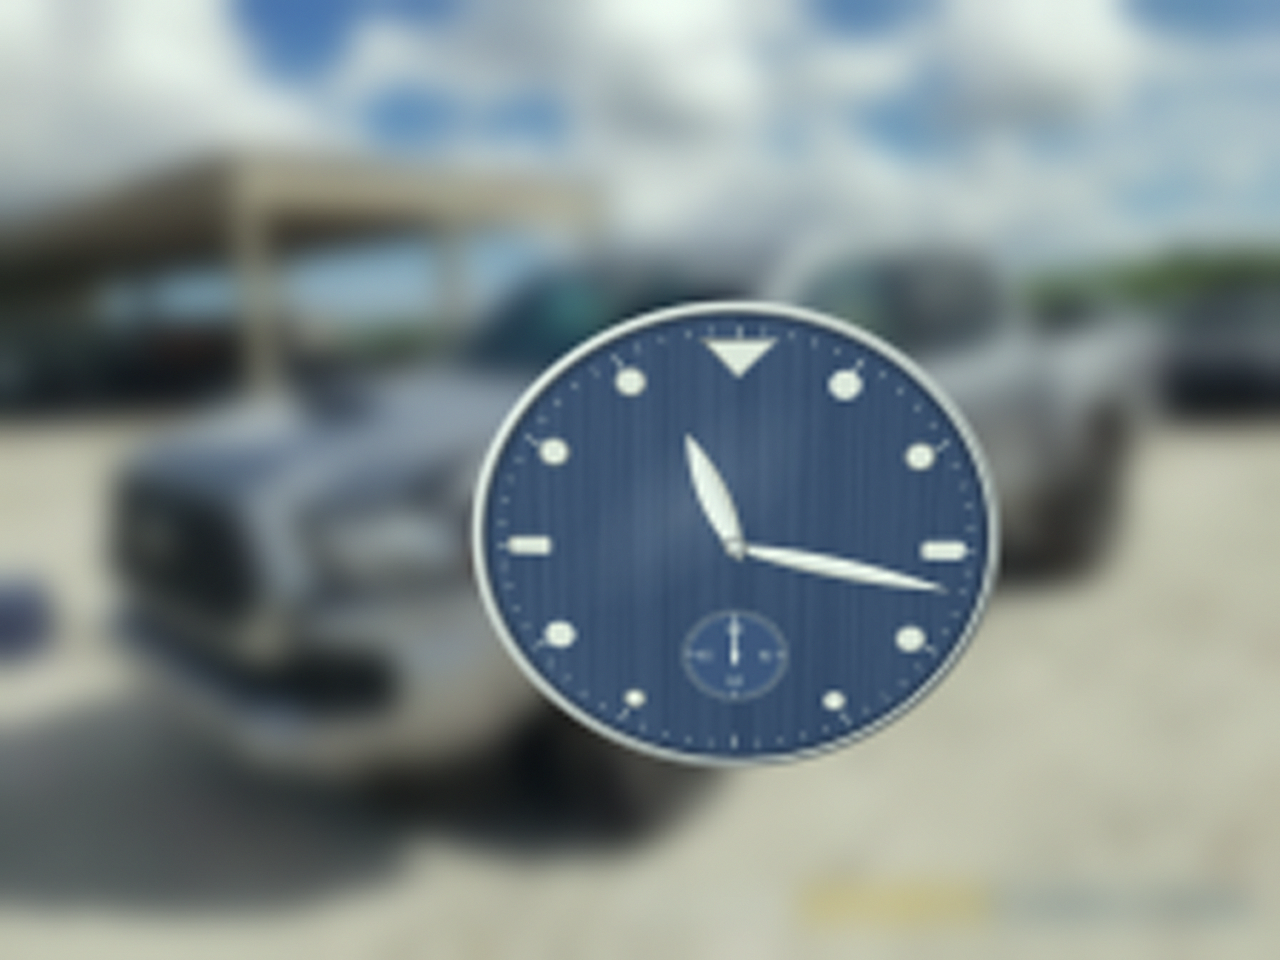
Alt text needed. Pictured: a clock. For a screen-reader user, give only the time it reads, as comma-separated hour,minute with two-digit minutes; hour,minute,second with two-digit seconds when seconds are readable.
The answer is 11,17
